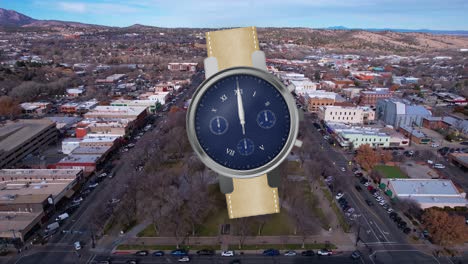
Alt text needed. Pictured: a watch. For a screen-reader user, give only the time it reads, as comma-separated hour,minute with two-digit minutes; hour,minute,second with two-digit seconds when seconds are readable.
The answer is 12,00
